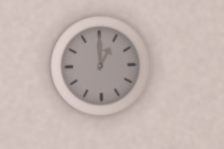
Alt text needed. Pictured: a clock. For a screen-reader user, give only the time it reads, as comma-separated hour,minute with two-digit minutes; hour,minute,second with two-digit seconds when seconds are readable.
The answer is 1,00
